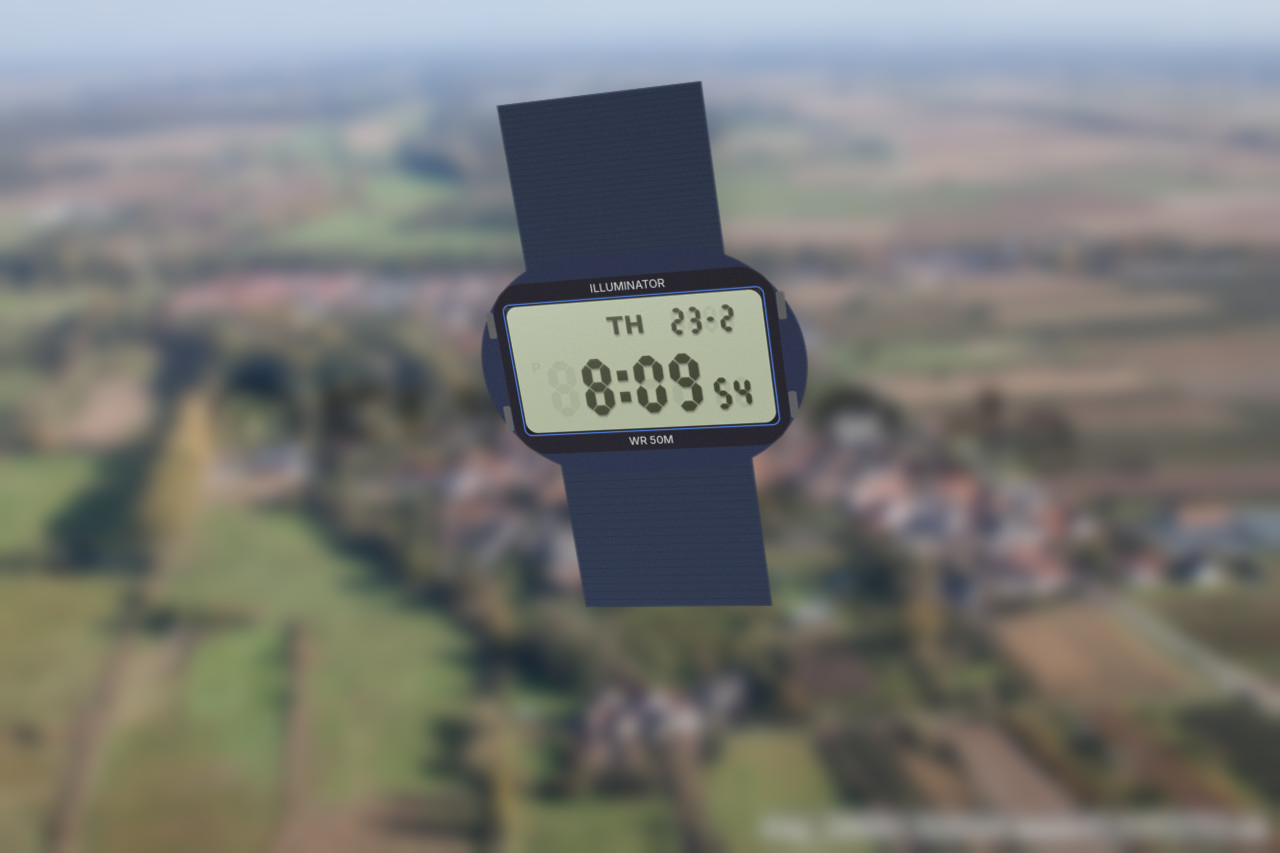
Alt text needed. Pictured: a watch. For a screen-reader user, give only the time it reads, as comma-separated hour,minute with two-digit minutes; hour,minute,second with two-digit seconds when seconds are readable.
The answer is 8,09,54
